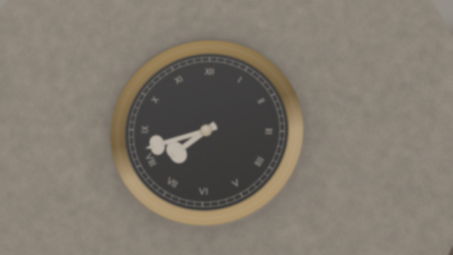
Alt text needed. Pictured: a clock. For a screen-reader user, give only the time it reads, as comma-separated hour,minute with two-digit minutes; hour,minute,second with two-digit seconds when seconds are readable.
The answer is 7,42
